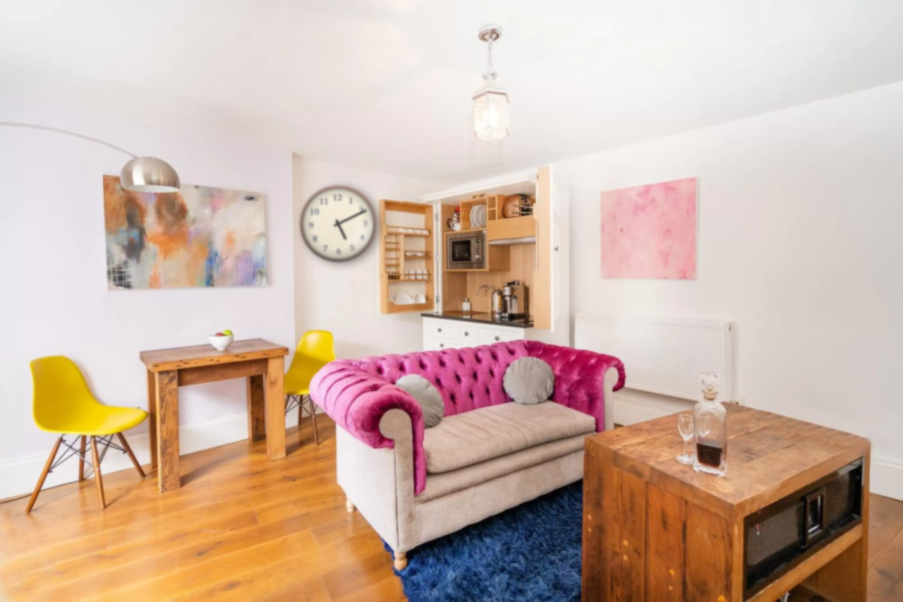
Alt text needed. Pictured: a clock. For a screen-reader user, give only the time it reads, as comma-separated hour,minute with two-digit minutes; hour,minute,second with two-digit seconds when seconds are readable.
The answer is 5,11
